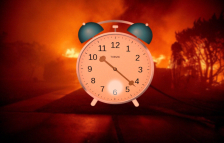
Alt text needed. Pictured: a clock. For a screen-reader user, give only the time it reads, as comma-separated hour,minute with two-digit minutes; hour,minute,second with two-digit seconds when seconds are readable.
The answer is 10,22
